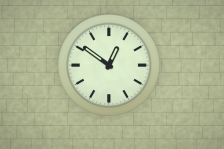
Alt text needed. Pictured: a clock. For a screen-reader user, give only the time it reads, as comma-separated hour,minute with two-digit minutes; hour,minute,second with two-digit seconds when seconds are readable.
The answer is 12,51
